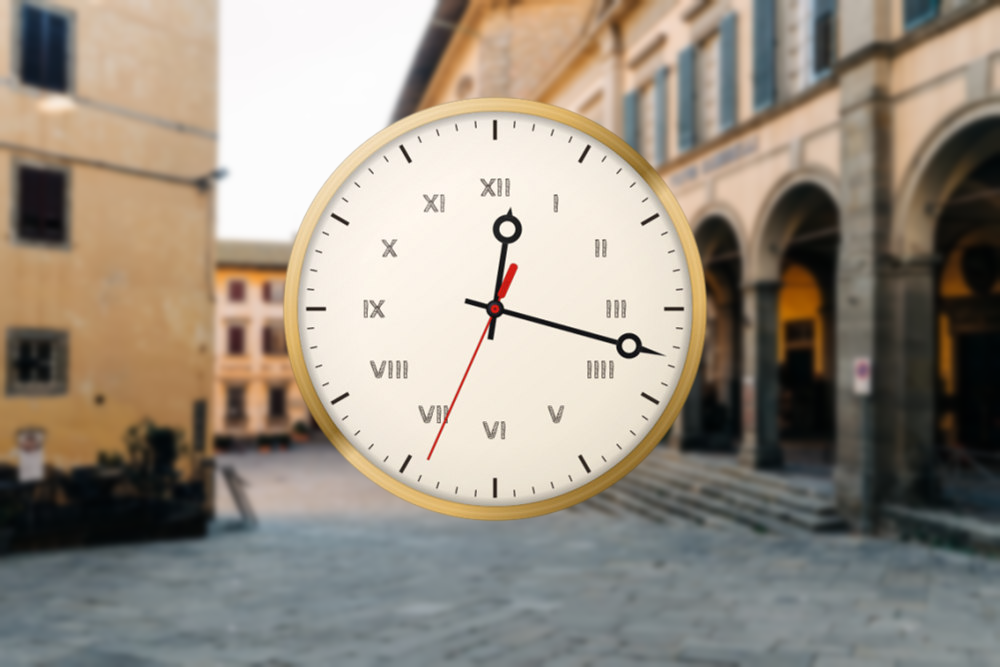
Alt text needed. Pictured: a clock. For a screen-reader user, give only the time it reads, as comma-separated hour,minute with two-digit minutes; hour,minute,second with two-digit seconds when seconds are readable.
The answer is 12,17,34
